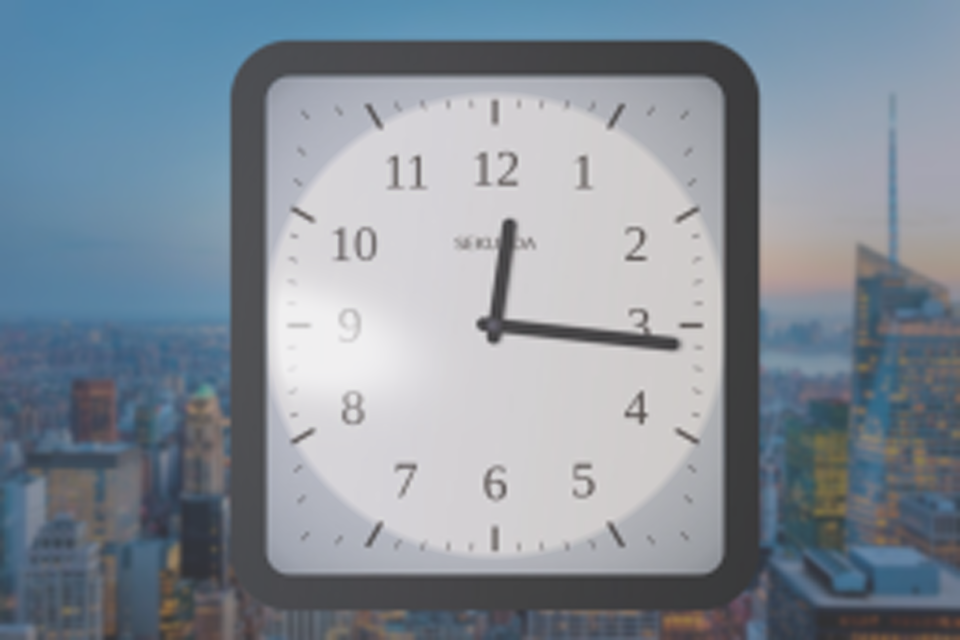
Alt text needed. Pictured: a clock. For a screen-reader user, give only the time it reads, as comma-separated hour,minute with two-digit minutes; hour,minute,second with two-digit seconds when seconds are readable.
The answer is 12,16
